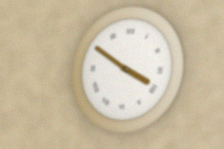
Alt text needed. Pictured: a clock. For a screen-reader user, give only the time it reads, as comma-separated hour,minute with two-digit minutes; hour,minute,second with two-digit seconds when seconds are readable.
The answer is 3,50
